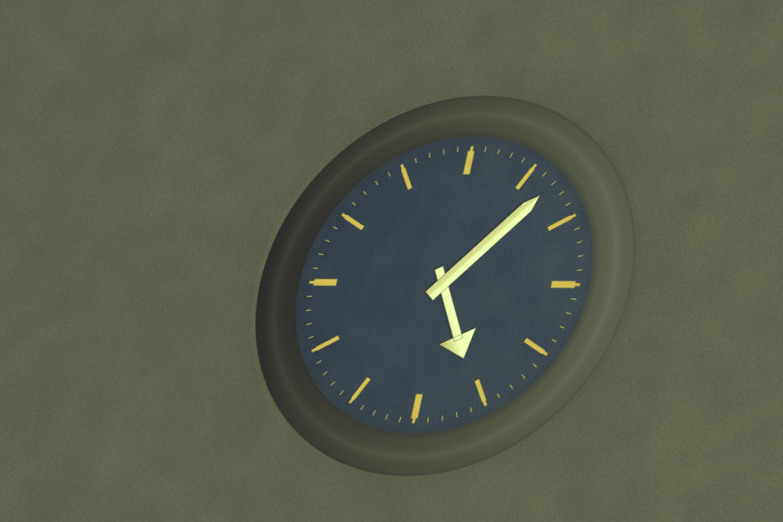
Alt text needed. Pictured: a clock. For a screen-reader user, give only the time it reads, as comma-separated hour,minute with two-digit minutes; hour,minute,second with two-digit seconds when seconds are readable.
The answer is 5,07
